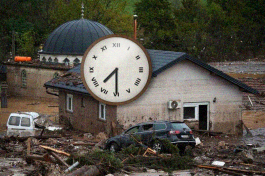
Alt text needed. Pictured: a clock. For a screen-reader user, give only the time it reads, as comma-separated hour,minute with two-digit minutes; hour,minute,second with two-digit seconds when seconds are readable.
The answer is 7,30
